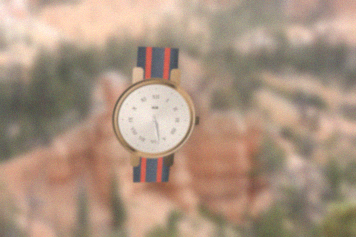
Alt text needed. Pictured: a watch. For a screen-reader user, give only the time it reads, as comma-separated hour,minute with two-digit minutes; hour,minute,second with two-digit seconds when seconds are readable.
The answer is 5,28
